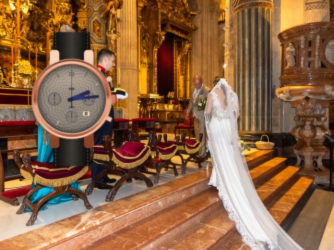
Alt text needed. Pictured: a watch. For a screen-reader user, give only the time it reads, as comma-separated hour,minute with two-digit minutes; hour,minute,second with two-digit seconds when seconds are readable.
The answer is 2,14
